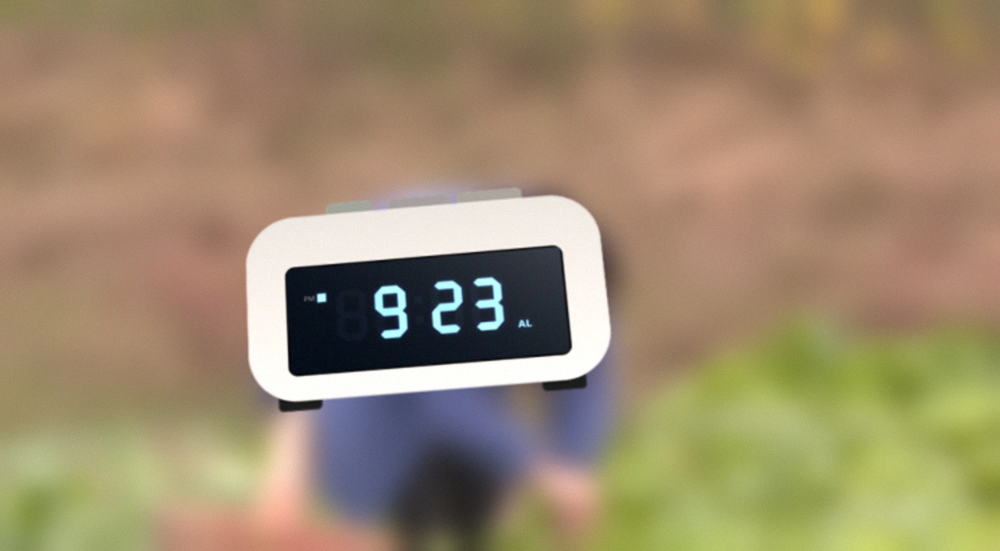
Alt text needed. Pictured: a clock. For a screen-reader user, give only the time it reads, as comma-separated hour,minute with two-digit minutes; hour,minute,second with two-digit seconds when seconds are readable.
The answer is 9,23
